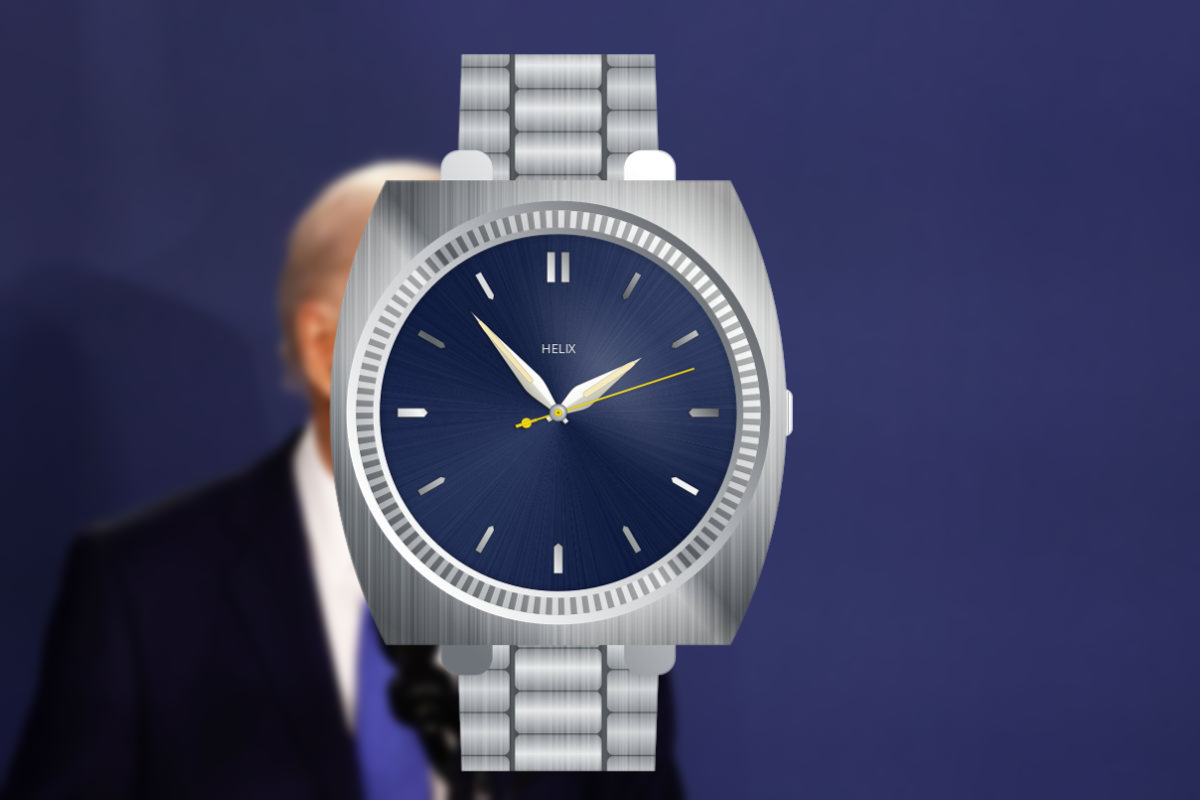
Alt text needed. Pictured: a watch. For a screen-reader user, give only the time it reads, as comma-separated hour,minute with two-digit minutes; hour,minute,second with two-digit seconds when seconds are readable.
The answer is 1,53,12
